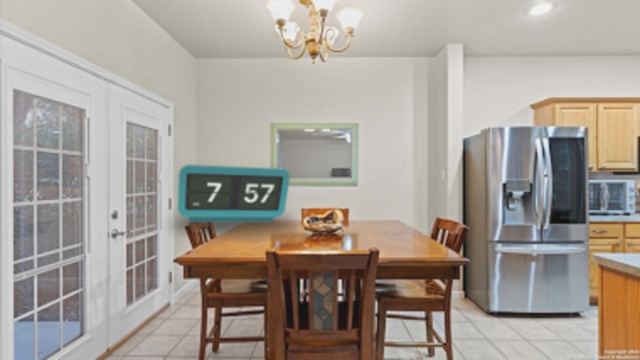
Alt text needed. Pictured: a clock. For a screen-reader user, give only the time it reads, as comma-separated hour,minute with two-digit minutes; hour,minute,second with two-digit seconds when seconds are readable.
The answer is 7,57
